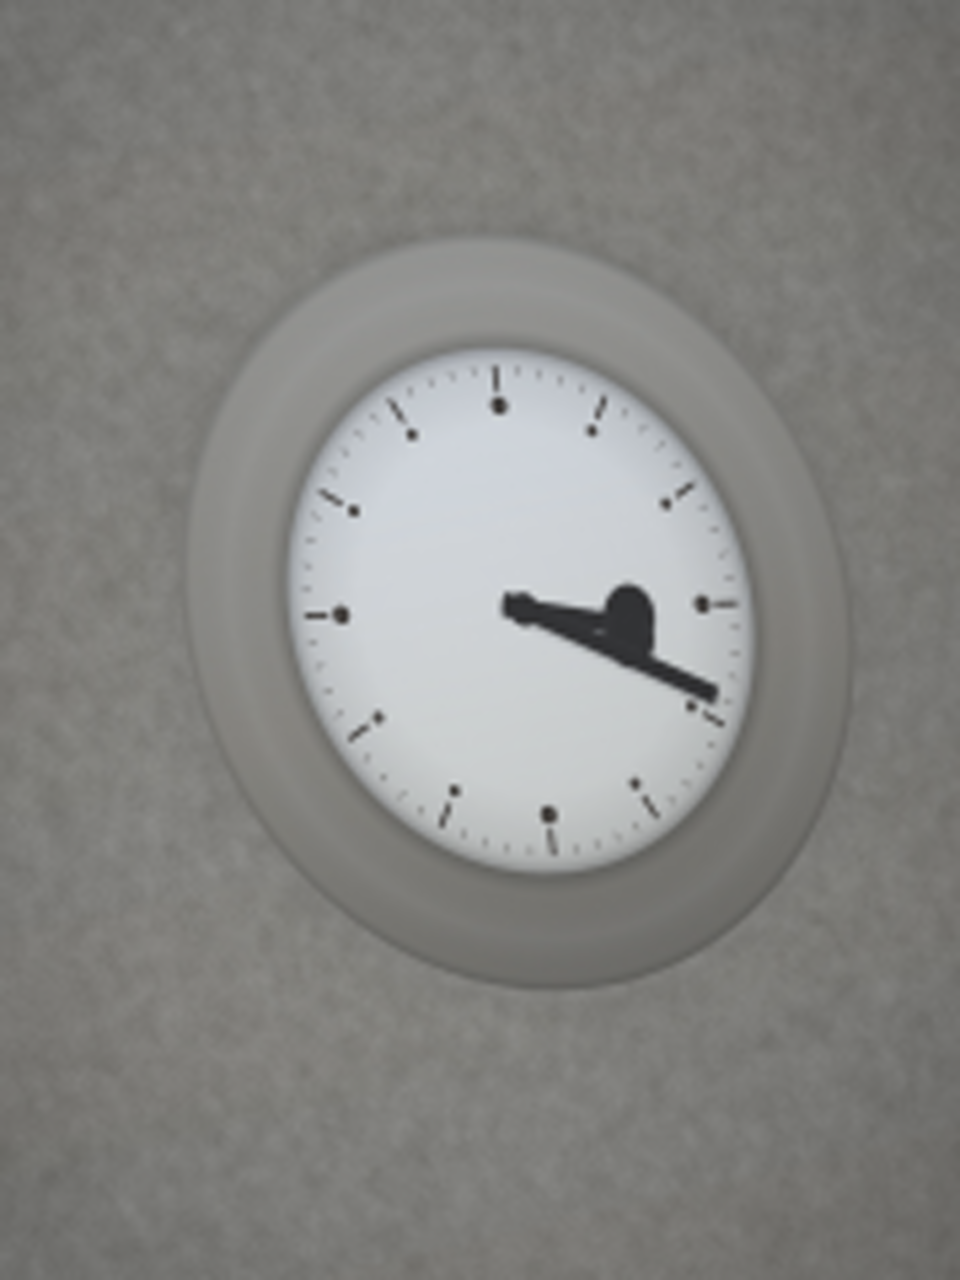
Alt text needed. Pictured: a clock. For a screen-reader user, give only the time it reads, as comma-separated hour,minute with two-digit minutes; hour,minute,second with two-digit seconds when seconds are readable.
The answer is 3,19
